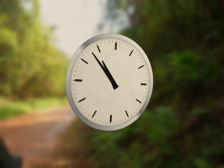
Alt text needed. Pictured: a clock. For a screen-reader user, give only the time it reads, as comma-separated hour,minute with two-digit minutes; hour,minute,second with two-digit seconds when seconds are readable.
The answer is 10,53
